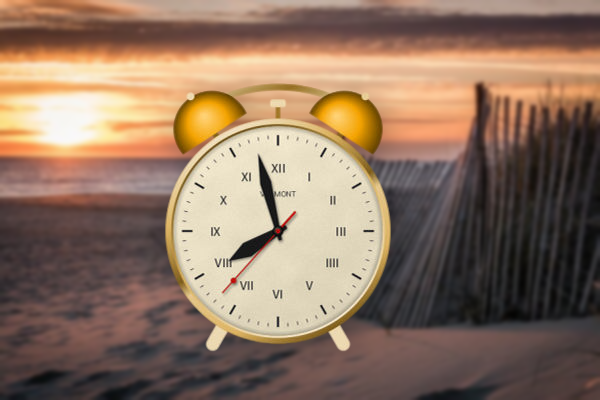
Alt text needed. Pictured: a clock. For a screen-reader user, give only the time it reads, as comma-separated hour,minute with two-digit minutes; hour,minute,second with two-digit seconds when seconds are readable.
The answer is 7,57,37
